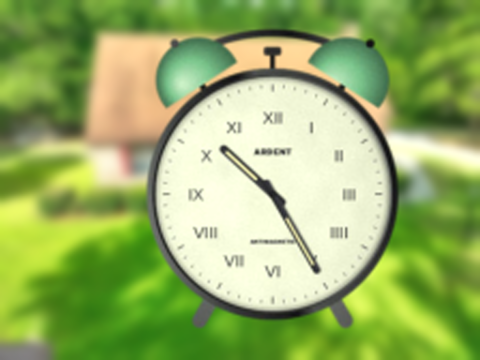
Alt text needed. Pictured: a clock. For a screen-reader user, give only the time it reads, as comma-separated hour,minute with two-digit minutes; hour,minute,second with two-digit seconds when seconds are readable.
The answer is 10,25
